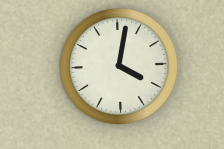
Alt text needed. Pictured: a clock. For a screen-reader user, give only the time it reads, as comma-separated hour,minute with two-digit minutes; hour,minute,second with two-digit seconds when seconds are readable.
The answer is 4,02
